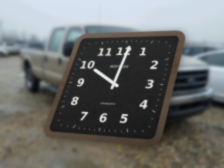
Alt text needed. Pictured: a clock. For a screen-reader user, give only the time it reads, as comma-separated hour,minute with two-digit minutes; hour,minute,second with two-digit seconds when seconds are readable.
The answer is 10,01
